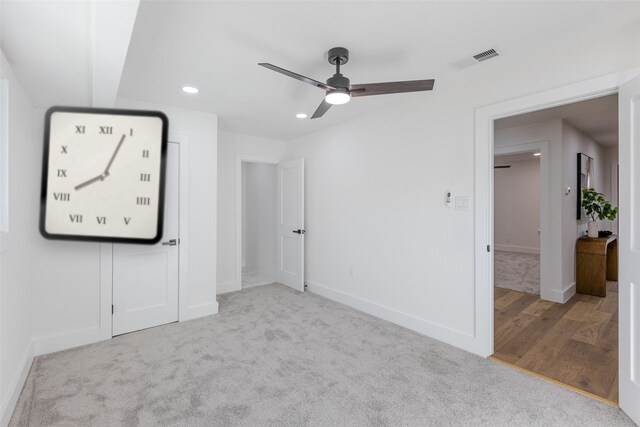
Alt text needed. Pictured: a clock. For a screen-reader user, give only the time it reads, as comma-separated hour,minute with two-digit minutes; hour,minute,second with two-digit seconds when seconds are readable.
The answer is 8,04
